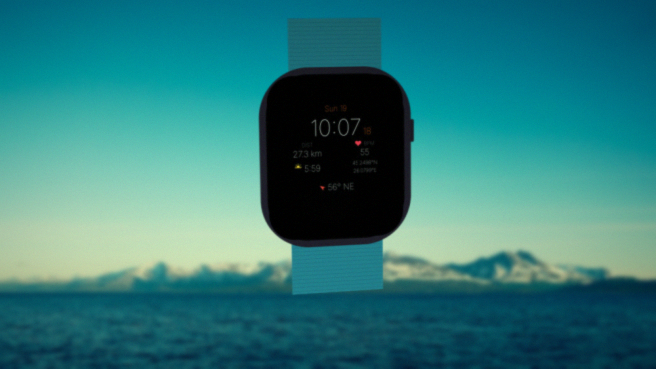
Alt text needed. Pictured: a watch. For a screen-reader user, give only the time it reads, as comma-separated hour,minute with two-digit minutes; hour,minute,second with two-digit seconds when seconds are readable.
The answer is 10,07,18
